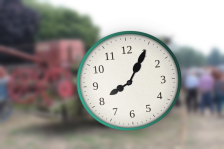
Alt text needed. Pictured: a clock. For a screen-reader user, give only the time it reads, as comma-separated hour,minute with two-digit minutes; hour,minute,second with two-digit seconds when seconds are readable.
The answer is 8,05
